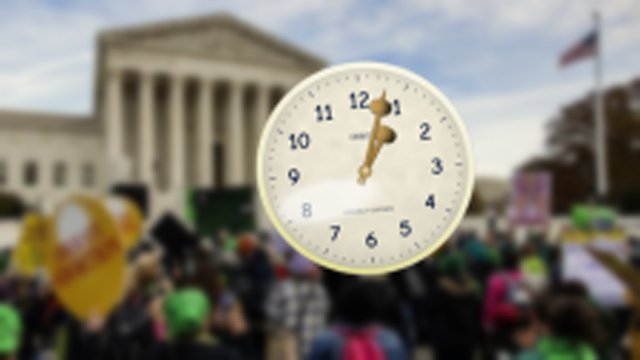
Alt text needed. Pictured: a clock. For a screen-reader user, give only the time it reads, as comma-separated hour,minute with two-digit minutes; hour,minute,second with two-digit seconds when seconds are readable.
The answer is 1,03
